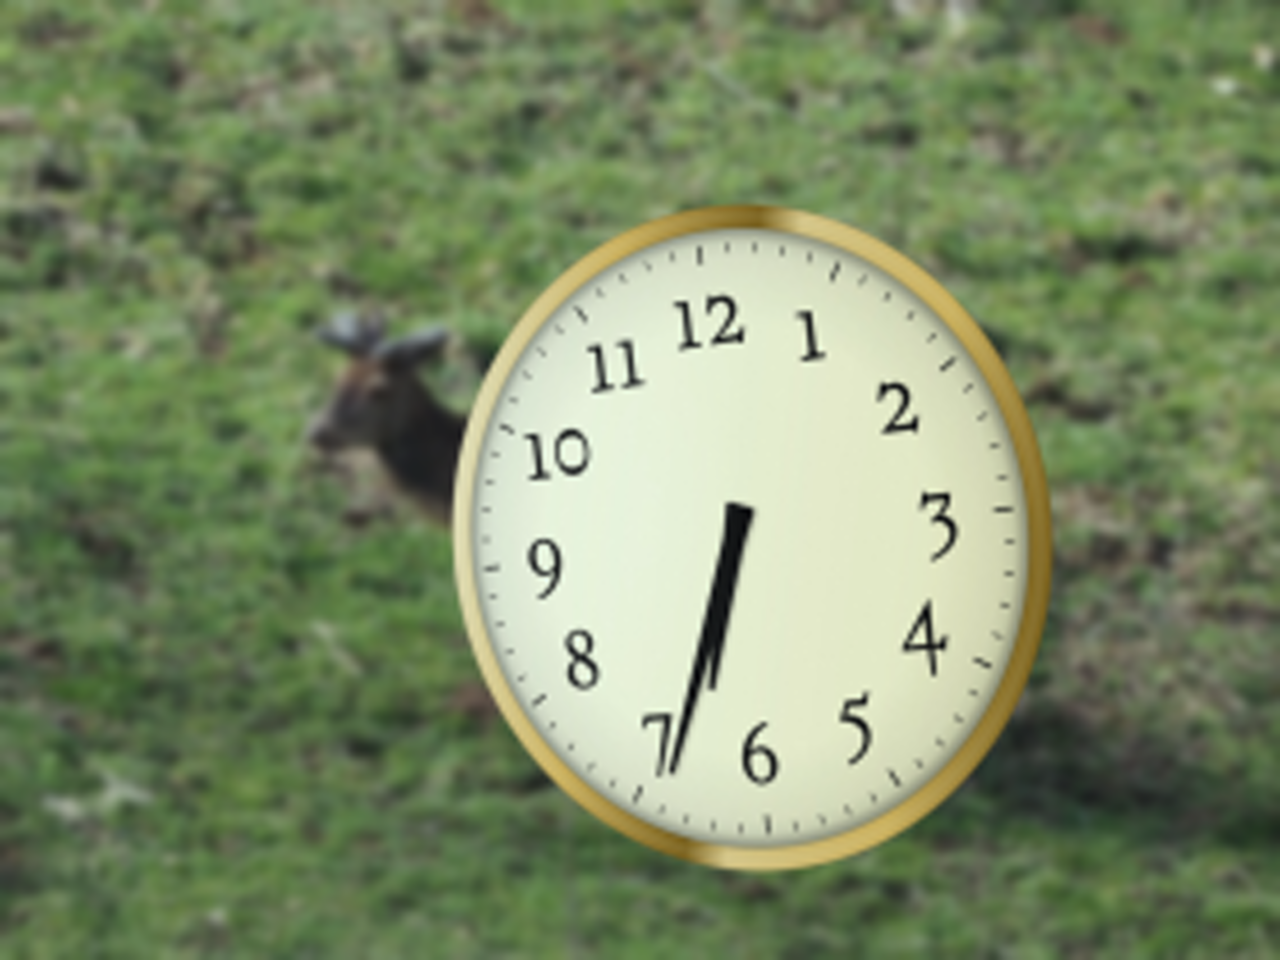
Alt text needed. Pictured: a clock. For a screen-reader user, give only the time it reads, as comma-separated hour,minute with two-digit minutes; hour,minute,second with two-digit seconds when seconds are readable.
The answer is 6,34
